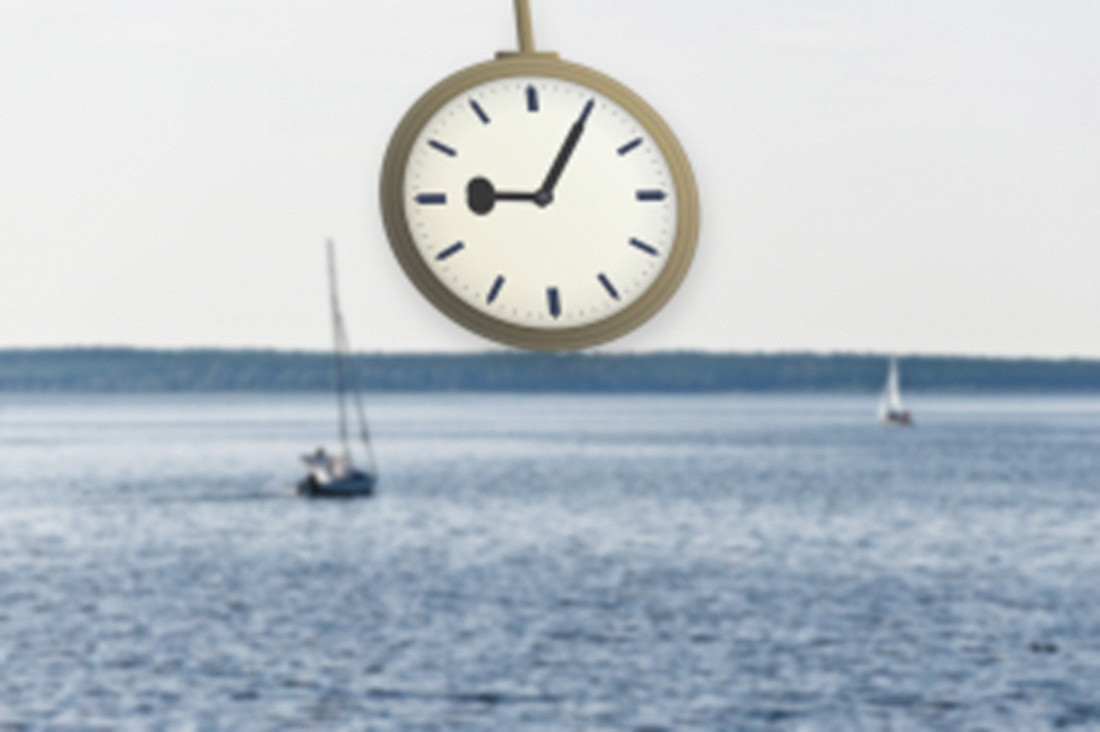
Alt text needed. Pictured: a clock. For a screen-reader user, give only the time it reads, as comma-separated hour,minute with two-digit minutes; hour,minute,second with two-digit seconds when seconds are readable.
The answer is 9,05
